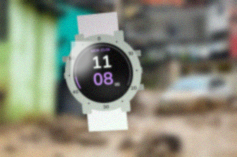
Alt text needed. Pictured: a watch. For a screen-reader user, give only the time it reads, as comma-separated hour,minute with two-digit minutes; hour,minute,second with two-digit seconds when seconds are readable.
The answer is 11,08
